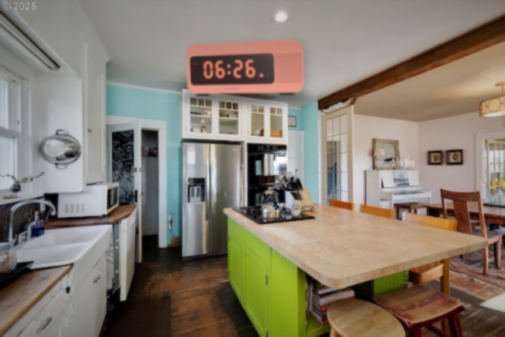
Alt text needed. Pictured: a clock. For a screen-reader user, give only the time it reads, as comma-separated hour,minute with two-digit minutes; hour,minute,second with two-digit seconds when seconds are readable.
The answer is 6,26
